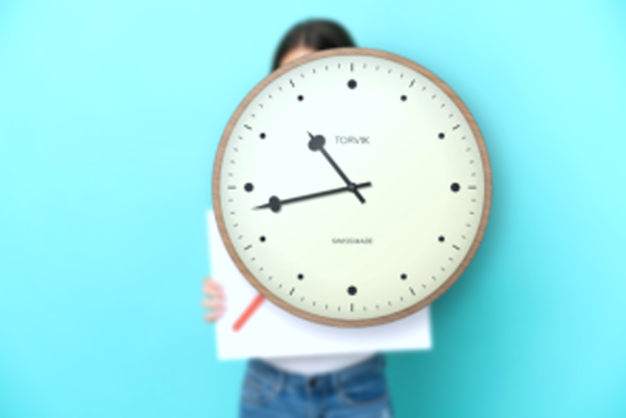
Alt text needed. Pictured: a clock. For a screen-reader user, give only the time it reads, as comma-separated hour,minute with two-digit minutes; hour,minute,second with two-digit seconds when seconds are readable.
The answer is 10,43
